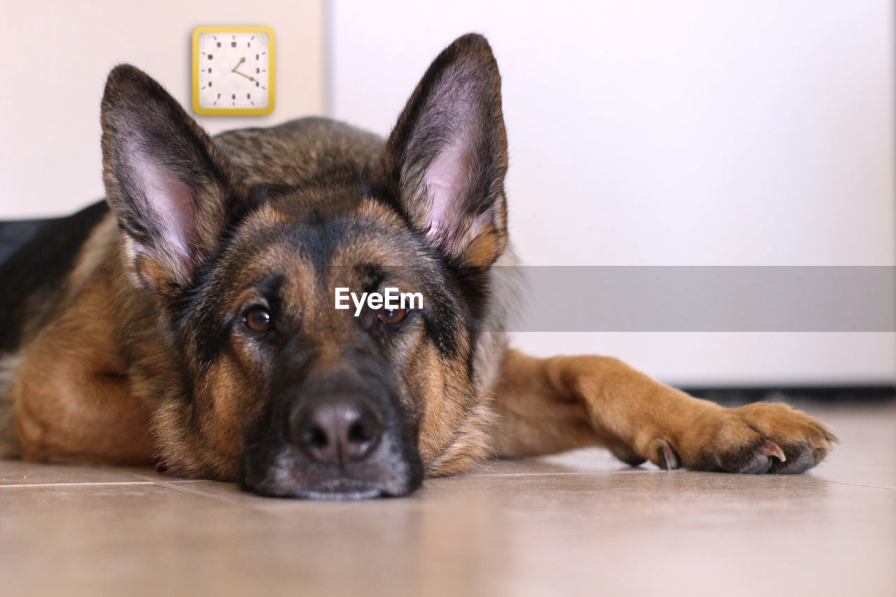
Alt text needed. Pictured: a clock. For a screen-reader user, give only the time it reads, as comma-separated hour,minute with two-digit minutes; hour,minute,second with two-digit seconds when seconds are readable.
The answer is 1,19
